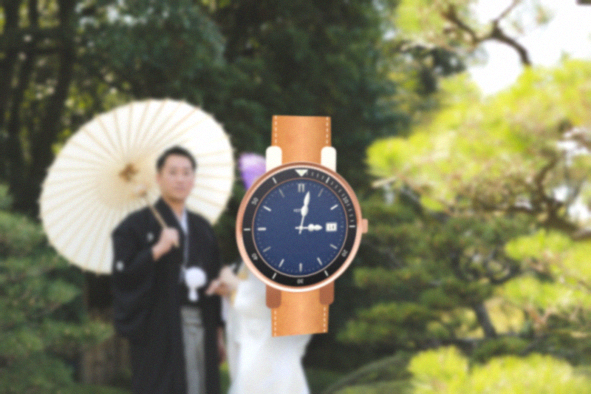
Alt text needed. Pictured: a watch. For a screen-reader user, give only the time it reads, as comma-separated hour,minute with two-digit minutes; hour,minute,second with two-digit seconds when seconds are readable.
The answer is 3,02
